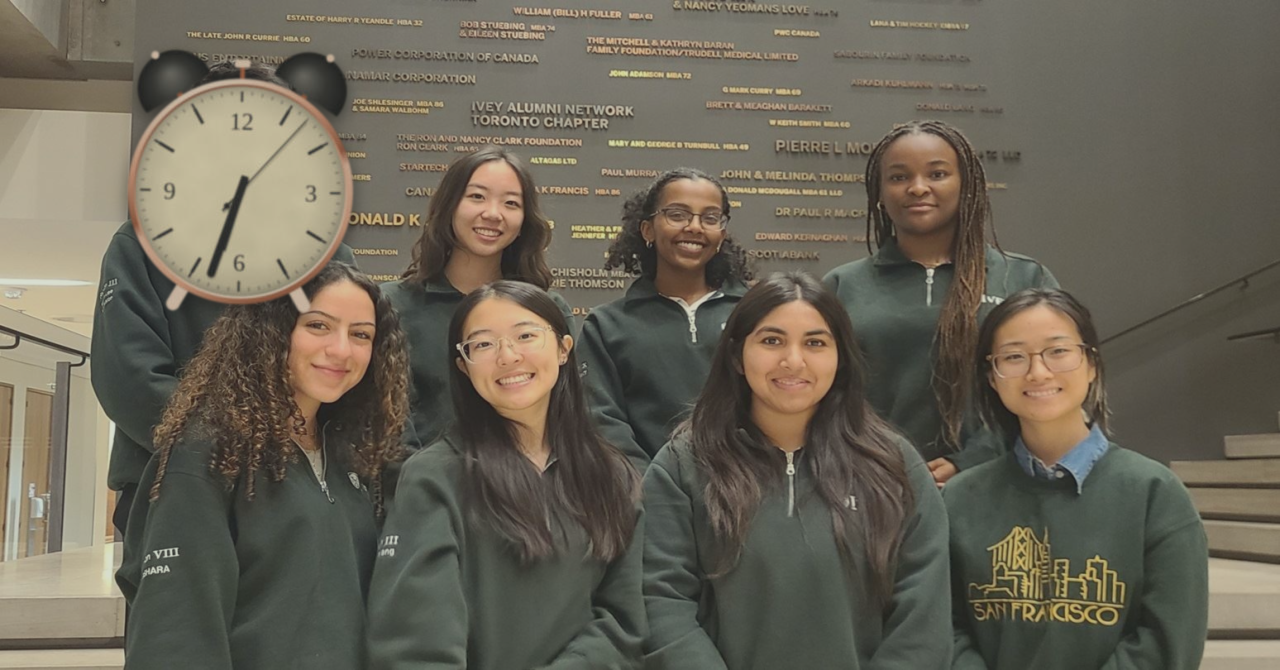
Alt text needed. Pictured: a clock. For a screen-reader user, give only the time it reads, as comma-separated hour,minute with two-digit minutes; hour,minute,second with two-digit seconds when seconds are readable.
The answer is 6,33,07
